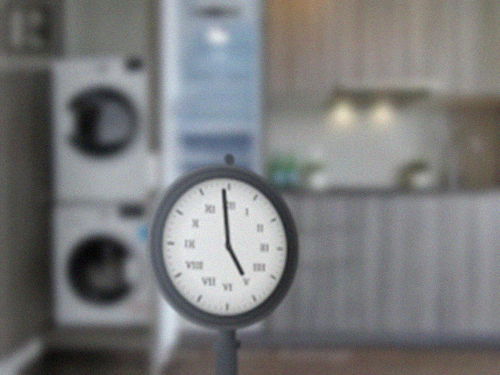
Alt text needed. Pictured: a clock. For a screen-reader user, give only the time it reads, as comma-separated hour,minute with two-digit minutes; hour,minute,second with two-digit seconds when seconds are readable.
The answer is 4,59
